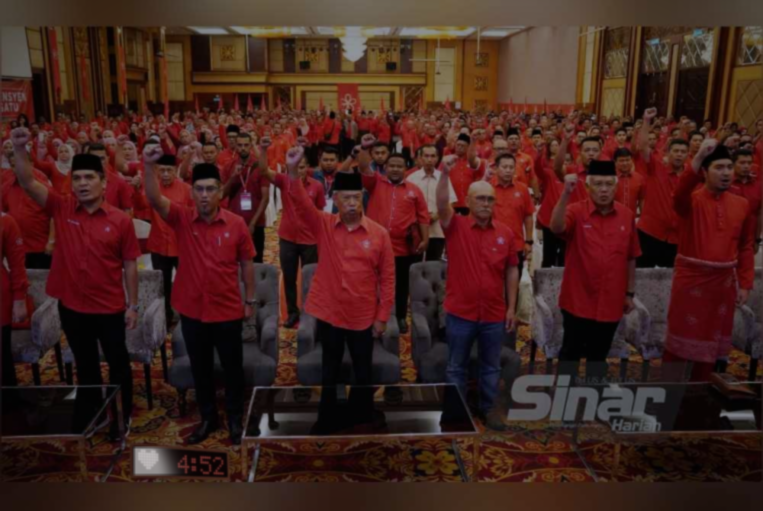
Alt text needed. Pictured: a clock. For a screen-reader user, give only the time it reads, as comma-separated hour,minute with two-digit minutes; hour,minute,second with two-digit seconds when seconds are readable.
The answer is 4,52
